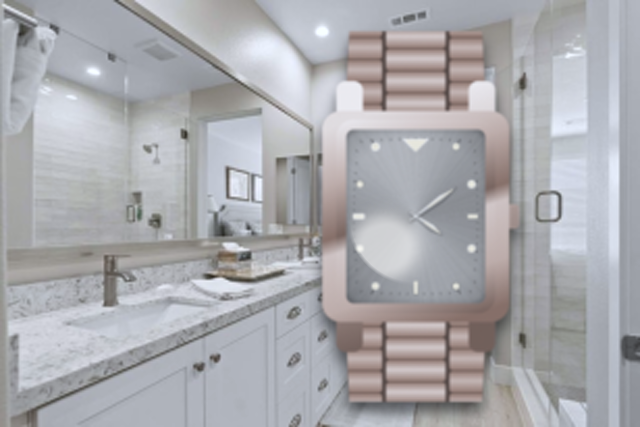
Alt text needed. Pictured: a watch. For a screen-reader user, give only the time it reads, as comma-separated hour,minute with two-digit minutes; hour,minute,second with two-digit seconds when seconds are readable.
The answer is 4,09
